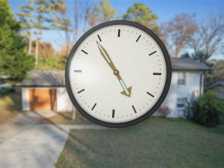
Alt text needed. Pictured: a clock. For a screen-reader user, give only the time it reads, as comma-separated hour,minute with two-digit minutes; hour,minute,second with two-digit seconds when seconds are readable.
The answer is 4,54
